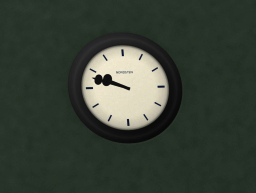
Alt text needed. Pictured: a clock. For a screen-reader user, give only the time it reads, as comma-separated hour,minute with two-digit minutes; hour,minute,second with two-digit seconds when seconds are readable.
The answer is 9,48
